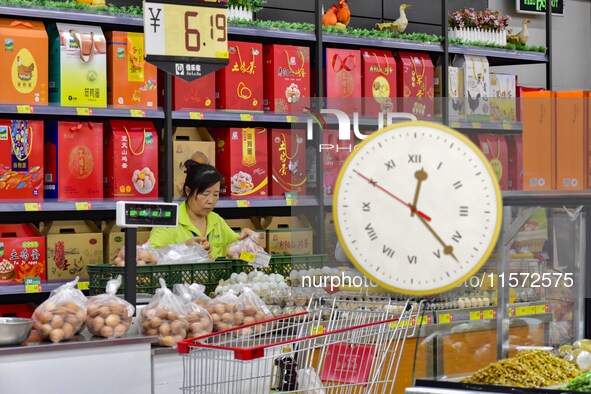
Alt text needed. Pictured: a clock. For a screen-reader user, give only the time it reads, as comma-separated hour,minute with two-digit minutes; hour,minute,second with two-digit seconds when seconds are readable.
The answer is 12,22,50
